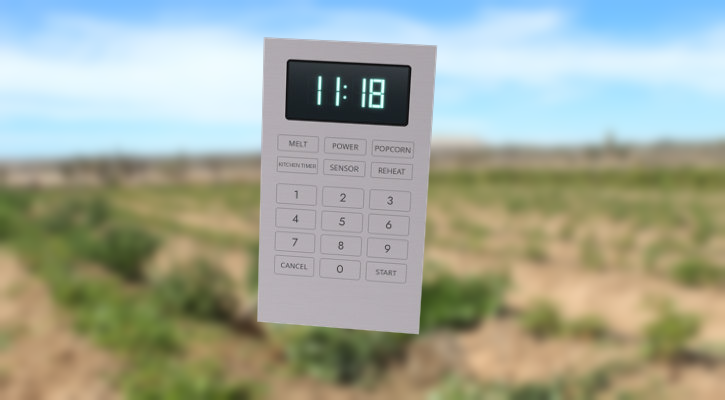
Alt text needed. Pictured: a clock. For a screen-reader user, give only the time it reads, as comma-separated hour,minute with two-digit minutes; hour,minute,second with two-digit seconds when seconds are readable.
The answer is 11,18
